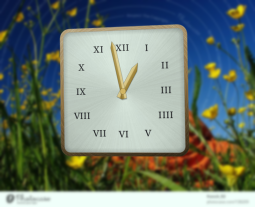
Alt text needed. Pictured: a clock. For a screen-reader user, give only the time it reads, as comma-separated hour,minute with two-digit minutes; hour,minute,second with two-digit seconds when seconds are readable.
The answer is 12,58
